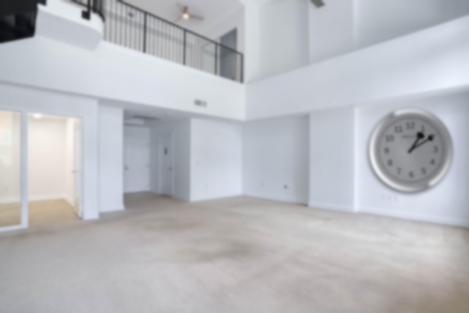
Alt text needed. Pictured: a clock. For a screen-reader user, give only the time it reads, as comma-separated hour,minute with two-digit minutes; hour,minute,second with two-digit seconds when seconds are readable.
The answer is 1,10
